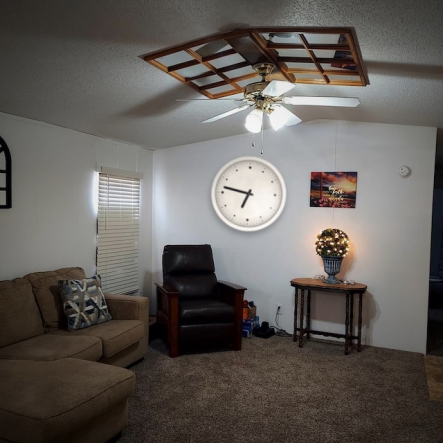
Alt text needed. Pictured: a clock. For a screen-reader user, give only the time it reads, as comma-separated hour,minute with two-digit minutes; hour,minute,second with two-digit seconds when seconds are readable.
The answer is 6,47
